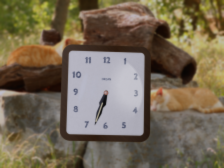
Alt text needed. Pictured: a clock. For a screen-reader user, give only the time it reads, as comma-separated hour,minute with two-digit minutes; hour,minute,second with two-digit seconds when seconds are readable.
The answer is 6,33
